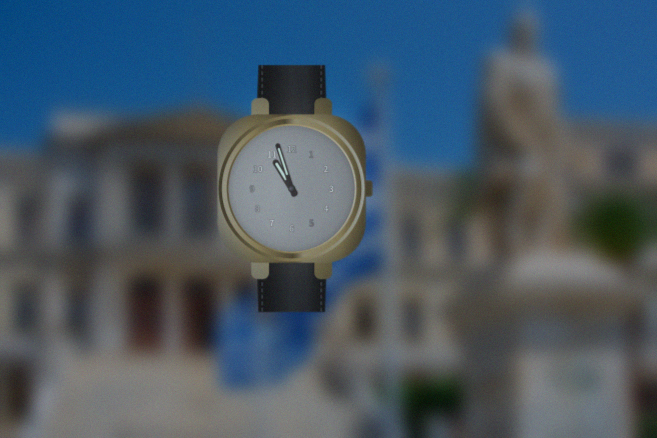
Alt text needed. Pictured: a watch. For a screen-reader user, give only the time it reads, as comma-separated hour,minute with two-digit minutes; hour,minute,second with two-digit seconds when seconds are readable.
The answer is 10,57
